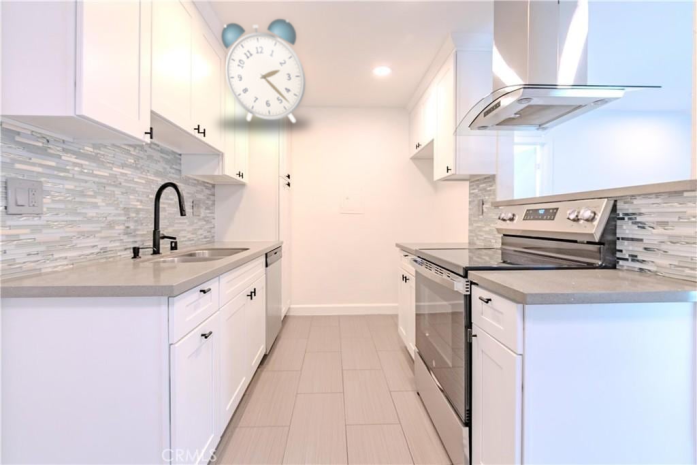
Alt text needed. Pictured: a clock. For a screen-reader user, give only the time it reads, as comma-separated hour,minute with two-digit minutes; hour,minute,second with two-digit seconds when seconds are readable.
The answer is 2,23
